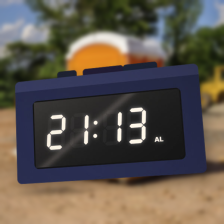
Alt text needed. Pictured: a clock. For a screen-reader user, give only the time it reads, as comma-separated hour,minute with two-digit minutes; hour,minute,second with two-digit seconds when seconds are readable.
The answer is 21,13
